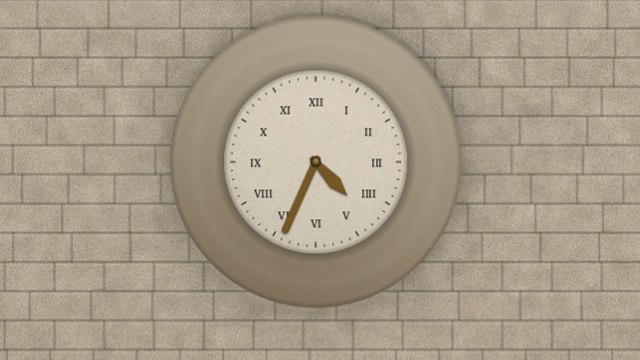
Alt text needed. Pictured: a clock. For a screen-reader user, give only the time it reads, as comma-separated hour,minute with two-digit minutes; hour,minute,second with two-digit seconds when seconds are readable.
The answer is 4,34
